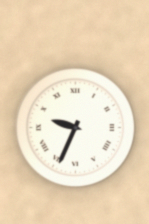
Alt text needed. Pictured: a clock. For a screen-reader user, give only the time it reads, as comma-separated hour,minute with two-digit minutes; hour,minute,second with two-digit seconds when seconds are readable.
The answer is 9,34
